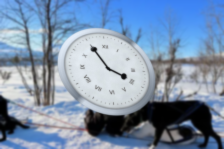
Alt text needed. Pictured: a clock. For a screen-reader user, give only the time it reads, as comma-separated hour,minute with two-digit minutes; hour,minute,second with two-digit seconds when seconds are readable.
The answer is 3,55
